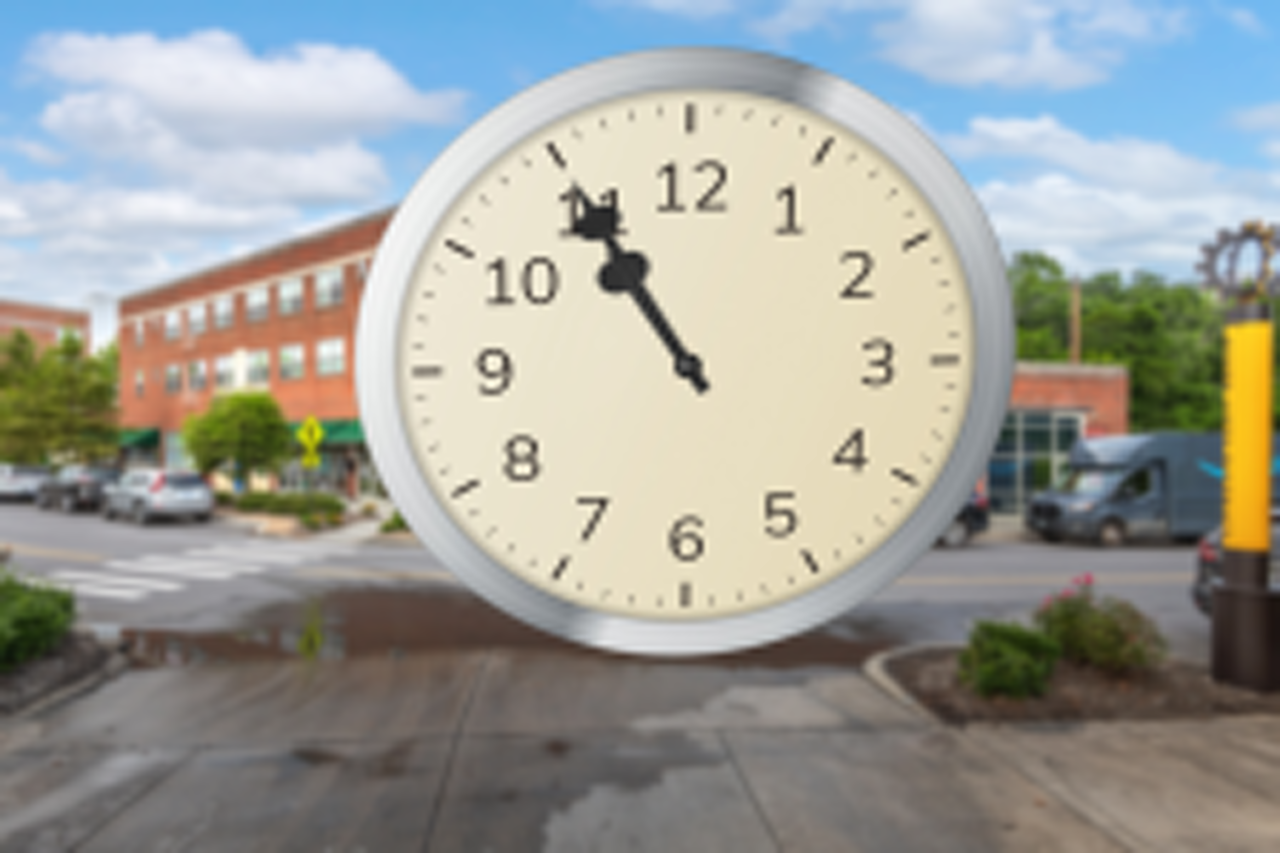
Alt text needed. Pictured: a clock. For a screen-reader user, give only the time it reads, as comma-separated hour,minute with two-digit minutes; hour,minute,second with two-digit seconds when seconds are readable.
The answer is 10,55
